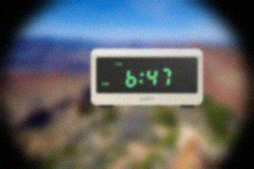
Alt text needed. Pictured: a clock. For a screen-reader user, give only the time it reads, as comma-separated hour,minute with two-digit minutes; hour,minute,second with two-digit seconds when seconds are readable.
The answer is 6,47
